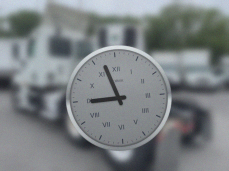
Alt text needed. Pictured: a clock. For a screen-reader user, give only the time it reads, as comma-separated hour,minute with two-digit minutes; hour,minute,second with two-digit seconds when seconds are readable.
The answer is 8,57
